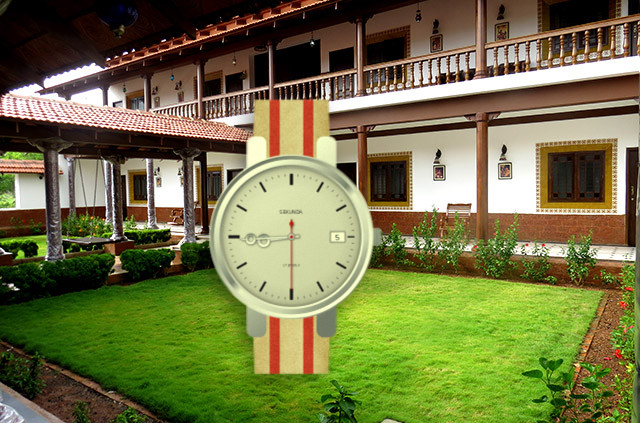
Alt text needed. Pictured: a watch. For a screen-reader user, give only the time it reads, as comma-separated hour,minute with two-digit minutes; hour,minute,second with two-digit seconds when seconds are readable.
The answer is 8,44,30
